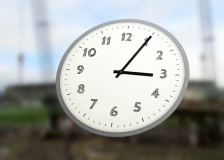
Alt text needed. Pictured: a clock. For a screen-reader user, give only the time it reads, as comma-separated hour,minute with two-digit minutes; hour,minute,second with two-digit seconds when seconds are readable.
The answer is 3,05
